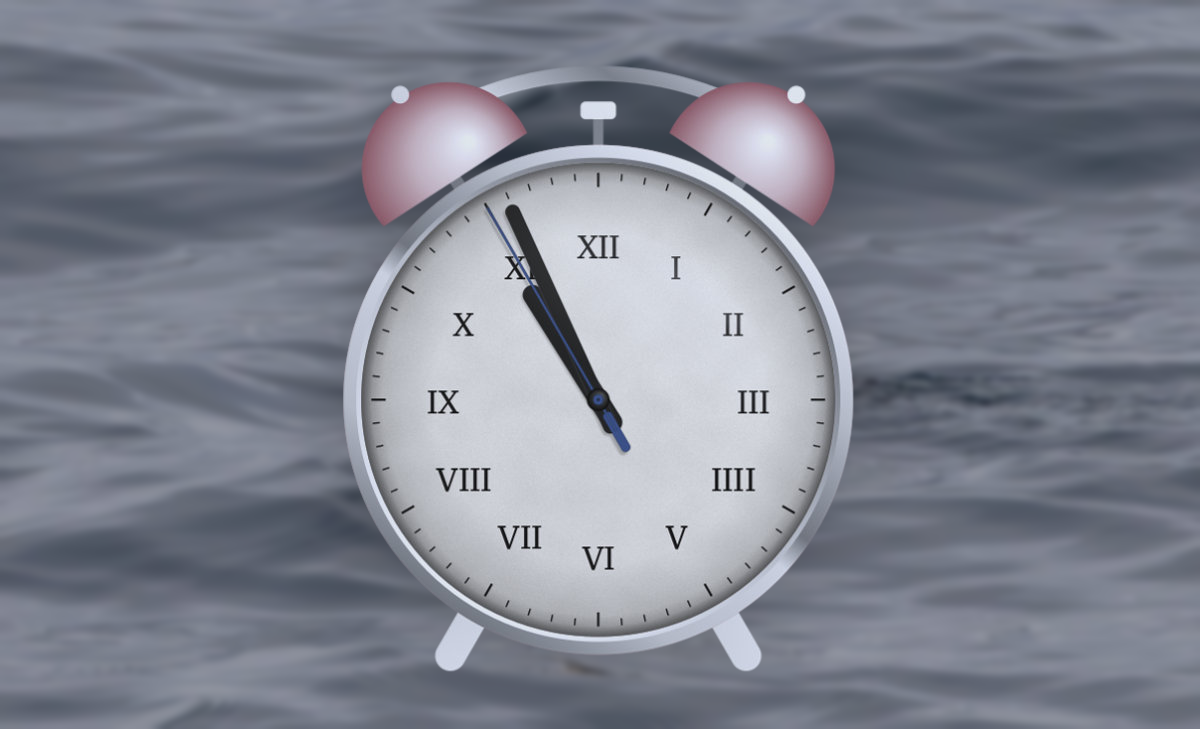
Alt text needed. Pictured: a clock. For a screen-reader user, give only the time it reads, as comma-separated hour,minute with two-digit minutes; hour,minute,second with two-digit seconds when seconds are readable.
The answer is 10,55,55
